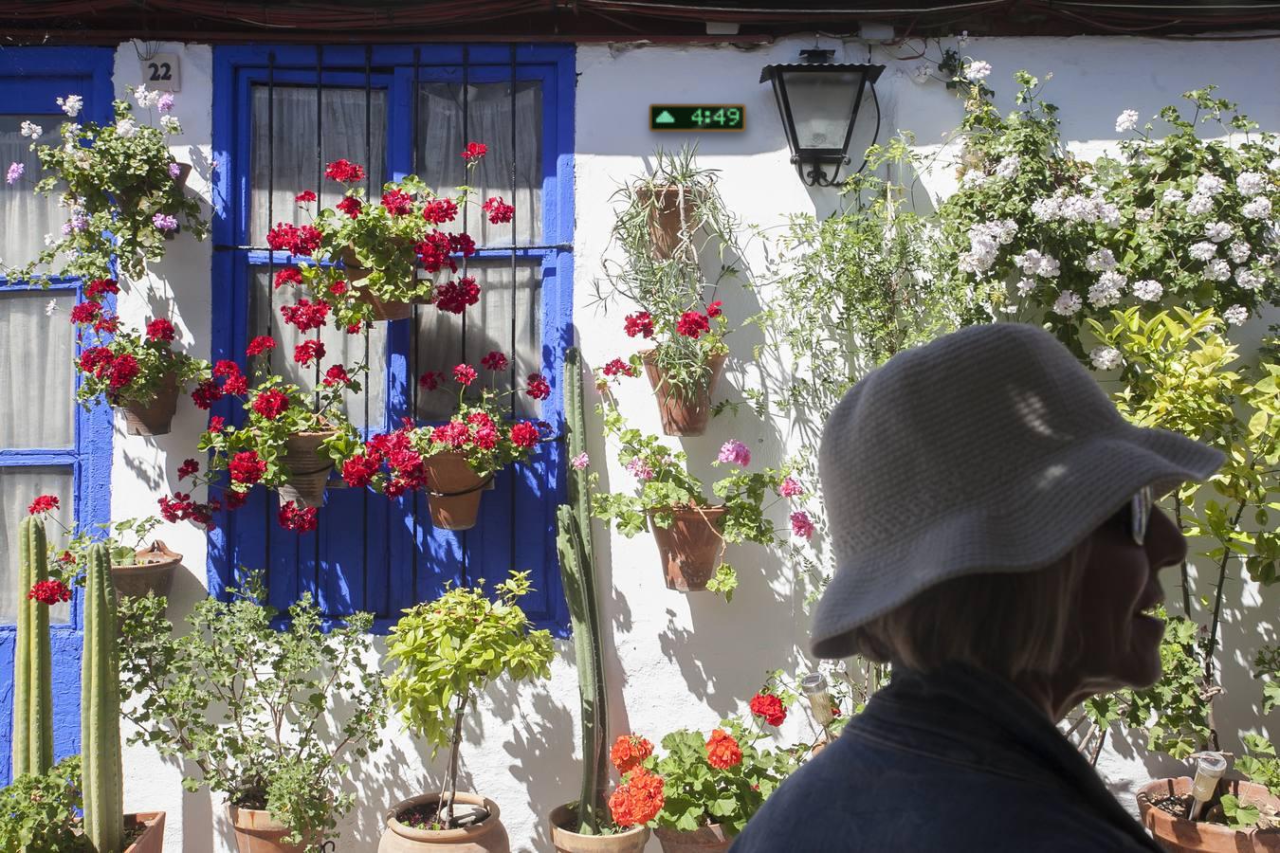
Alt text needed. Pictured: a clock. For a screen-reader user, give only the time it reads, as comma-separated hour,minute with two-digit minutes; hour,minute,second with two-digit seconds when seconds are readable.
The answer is 4,49
